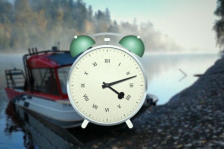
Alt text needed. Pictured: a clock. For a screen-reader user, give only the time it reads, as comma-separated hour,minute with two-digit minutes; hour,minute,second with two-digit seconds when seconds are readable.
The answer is 4,12
